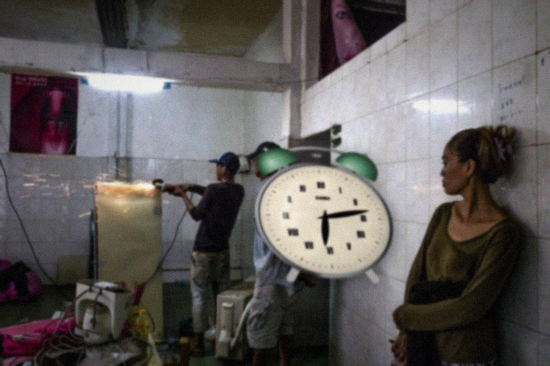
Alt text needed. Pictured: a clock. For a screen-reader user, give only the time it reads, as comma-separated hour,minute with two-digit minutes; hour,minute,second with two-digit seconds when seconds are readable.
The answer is 6,13
